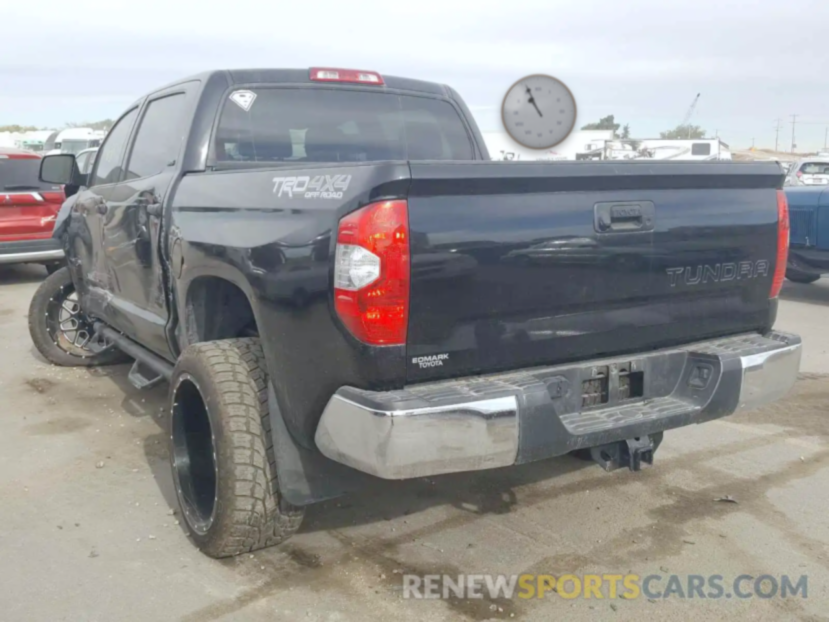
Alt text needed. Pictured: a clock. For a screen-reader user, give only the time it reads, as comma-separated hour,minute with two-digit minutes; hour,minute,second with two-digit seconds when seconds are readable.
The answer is 10,56
